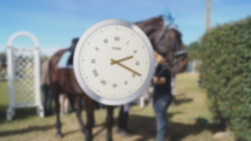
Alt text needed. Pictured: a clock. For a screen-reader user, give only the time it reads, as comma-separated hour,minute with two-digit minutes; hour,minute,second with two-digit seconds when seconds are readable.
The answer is 2,19
